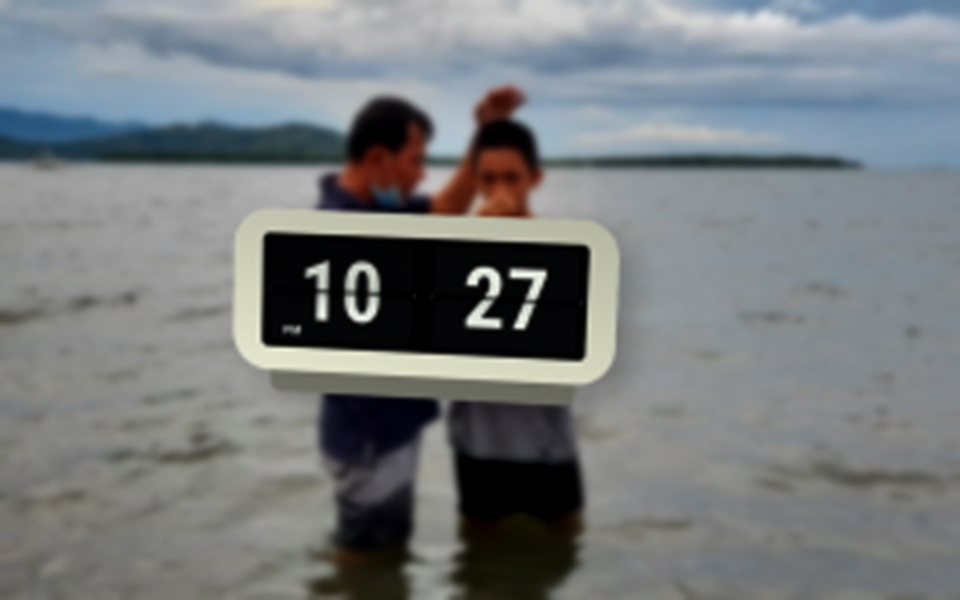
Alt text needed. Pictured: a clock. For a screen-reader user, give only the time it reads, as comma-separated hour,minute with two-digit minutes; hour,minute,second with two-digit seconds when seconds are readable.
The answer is 10,27
